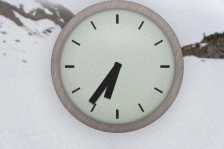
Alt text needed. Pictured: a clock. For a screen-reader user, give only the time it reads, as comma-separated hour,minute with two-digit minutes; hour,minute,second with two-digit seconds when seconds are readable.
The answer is 6,36
